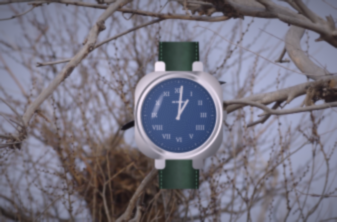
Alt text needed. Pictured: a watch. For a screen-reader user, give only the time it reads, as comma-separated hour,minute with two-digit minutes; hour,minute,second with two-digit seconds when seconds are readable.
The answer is 1,01
